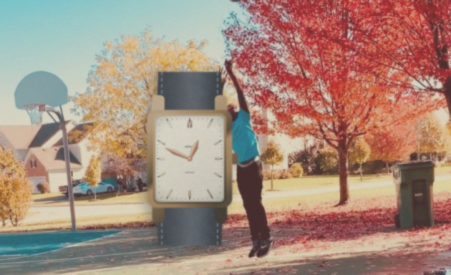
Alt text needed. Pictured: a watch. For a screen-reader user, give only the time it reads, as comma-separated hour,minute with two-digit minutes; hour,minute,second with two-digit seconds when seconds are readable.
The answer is 12,49
